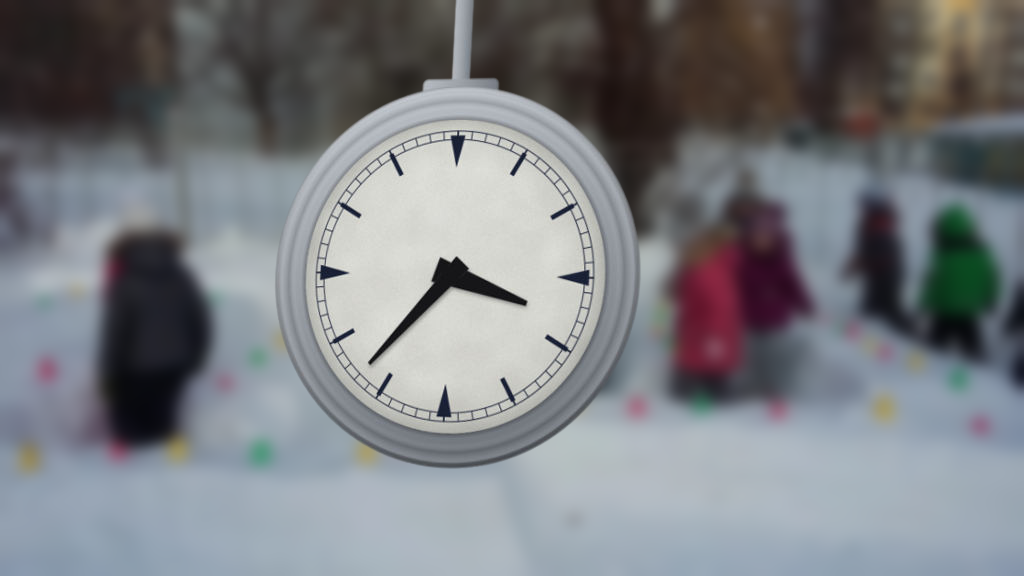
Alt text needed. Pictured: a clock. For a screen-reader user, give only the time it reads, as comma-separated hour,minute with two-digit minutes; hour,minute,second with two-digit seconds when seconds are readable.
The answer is 3,37
